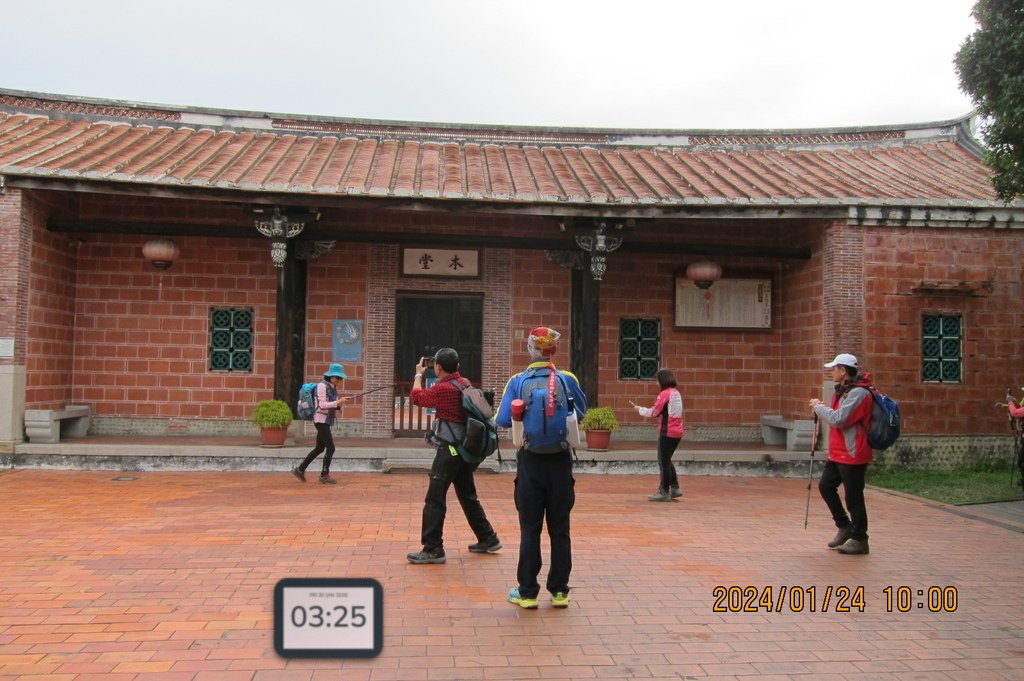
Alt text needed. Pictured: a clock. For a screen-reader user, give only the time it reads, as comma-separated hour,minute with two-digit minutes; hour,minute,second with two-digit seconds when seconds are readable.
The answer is 3,25
